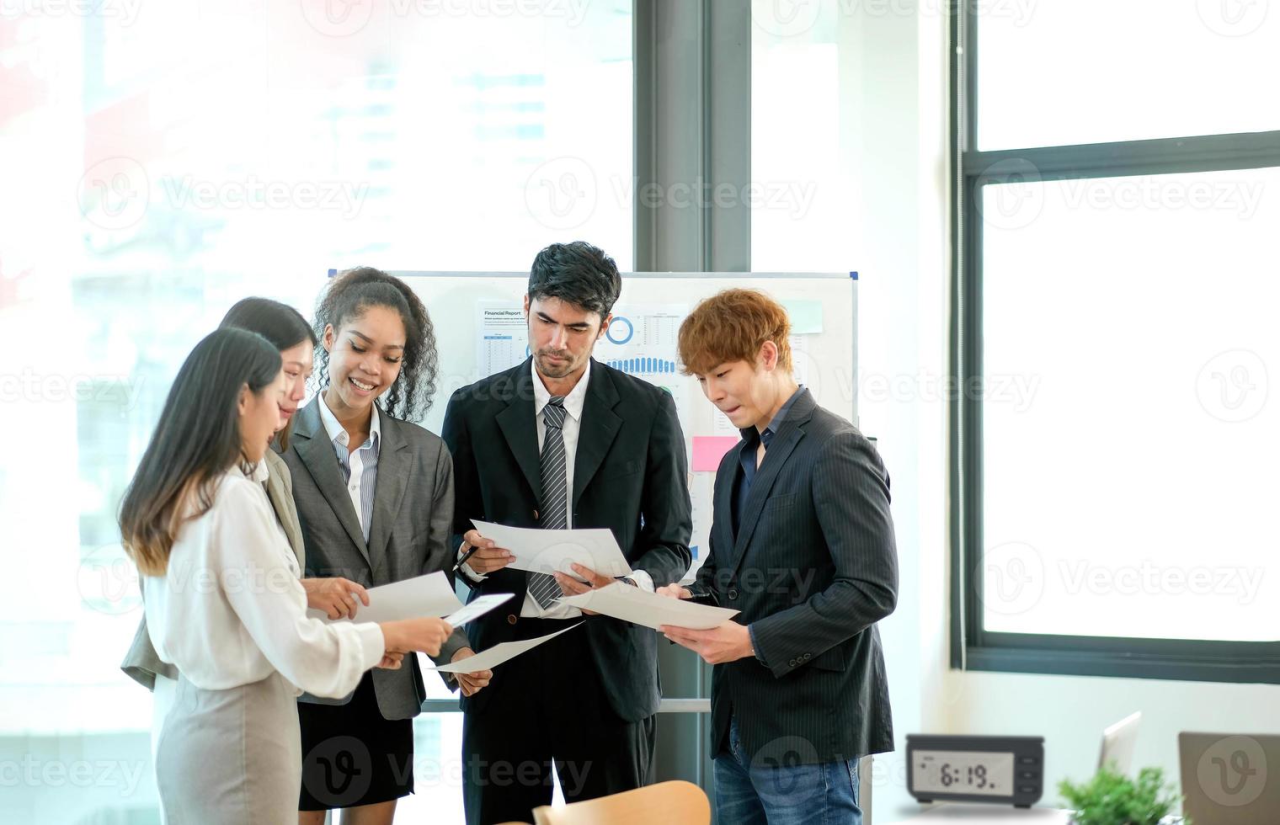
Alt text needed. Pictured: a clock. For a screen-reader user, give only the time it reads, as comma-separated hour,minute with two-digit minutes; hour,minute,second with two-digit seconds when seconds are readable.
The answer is 6,19
